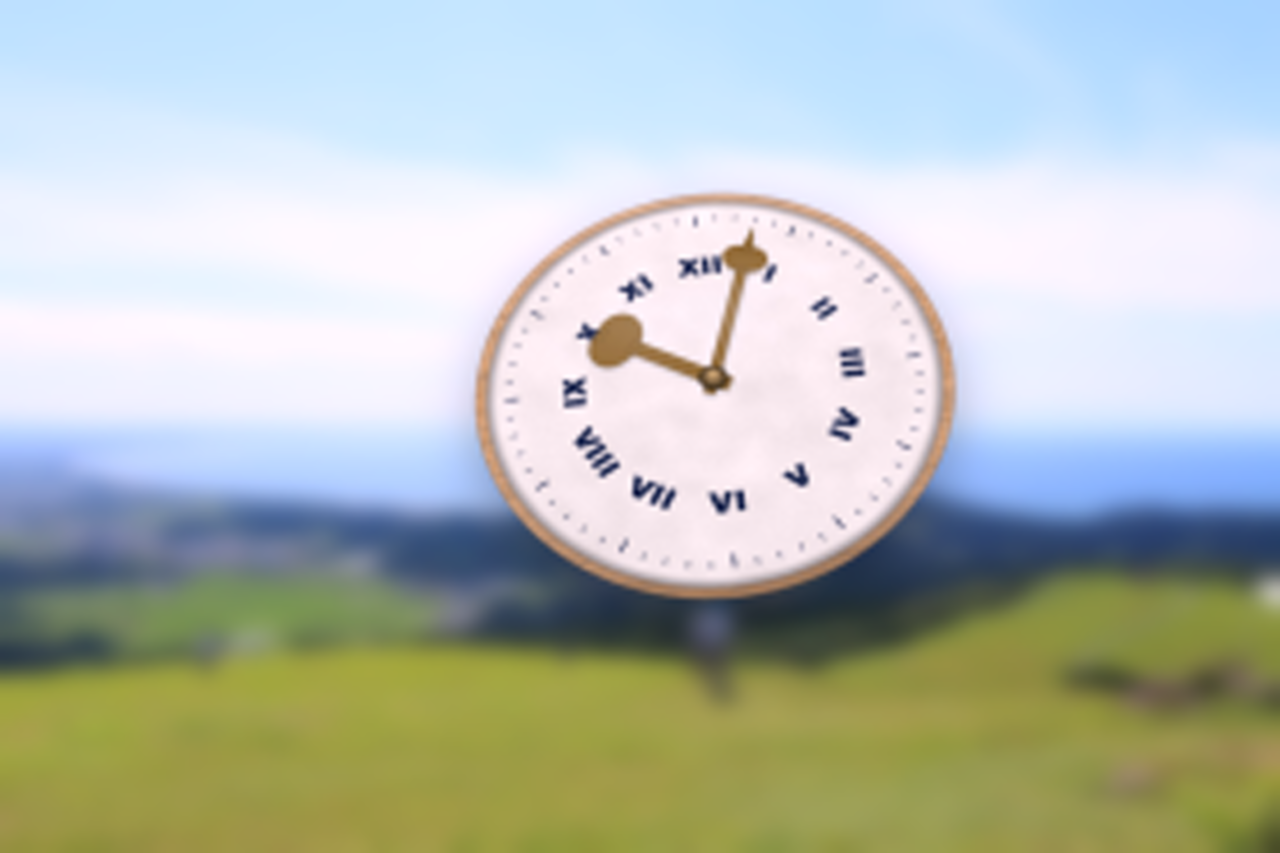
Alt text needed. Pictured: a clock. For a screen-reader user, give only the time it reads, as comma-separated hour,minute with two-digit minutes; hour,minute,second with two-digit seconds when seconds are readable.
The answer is 10,03
